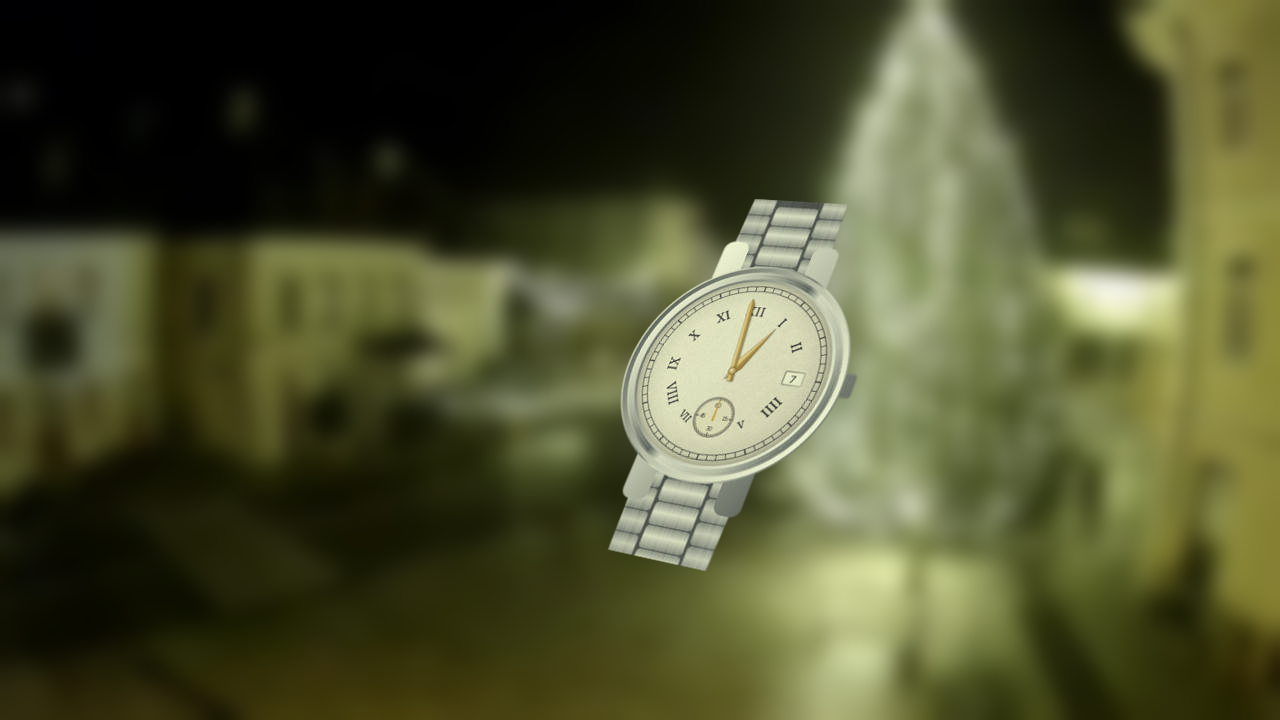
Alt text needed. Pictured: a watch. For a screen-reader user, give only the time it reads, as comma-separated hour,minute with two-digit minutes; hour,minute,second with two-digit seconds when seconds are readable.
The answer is 12,59
